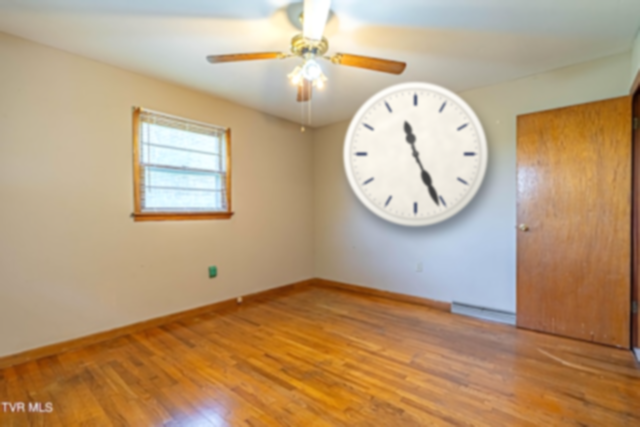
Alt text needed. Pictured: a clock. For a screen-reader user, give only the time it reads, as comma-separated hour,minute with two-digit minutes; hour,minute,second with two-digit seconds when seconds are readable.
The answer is 11,26
